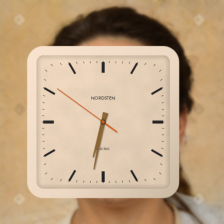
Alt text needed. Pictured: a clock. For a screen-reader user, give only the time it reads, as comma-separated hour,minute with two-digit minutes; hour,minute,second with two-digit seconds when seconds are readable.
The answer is 6,31,51
